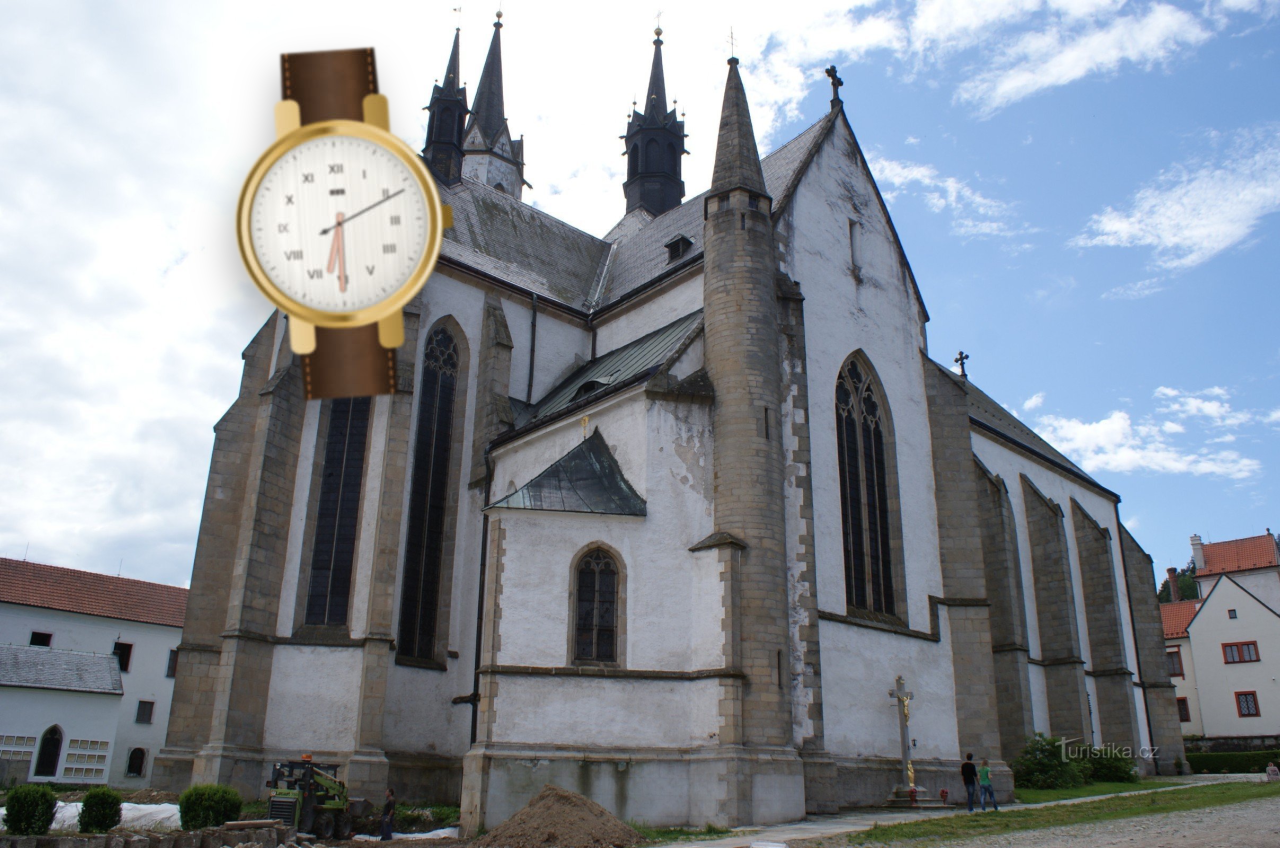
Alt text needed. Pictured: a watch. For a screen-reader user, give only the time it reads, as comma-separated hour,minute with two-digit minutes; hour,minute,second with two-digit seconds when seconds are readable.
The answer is 6,30,11
